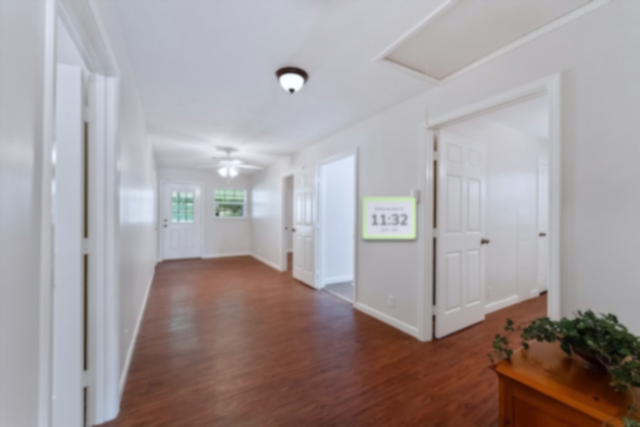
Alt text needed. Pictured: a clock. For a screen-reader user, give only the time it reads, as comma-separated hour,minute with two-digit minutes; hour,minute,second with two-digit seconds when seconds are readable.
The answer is 11,32
